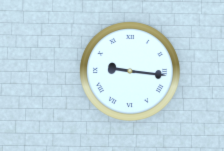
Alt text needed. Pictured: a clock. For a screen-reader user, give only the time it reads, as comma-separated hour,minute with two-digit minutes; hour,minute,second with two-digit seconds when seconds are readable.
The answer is 9,16
